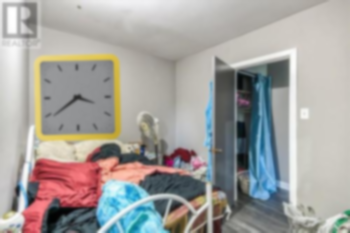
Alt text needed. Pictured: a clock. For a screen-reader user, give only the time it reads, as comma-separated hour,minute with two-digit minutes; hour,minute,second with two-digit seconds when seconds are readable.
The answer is 3,39
